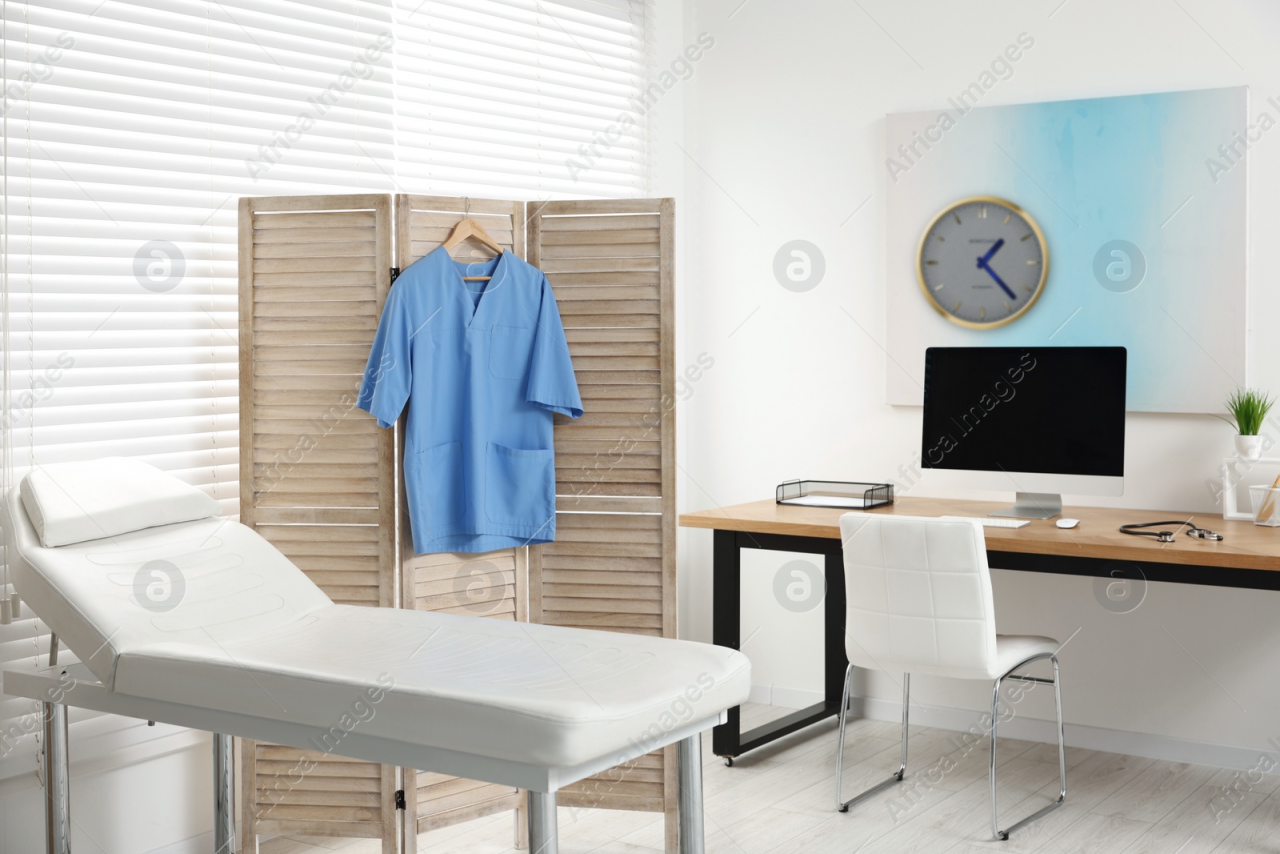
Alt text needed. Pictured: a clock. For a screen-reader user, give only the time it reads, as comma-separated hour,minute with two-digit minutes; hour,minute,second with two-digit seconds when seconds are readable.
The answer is 1,23
